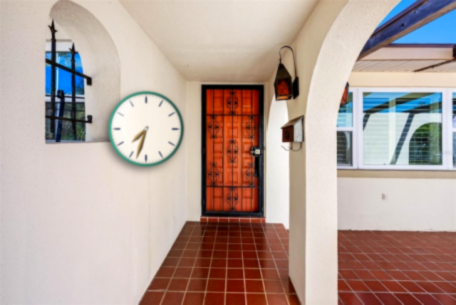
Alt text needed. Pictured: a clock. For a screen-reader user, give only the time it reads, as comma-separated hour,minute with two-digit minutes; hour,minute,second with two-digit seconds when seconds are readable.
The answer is 7,33
